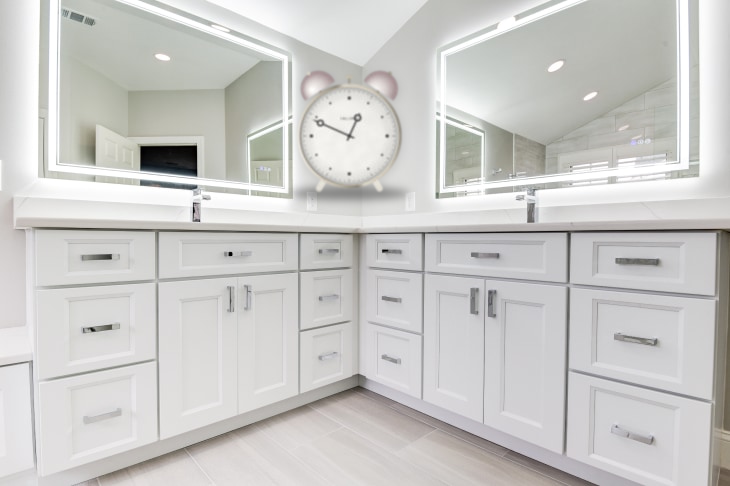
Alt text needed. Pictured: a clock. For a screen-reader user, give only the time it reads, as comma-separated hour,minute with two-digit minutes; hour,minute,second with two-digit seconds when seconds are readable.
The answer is 12,49
